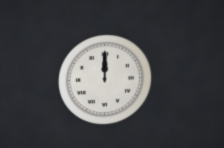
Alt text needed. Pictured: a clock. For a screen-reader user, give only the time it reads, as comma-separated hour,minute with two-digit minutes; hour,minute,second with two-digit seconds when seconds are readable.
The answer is 12,00
